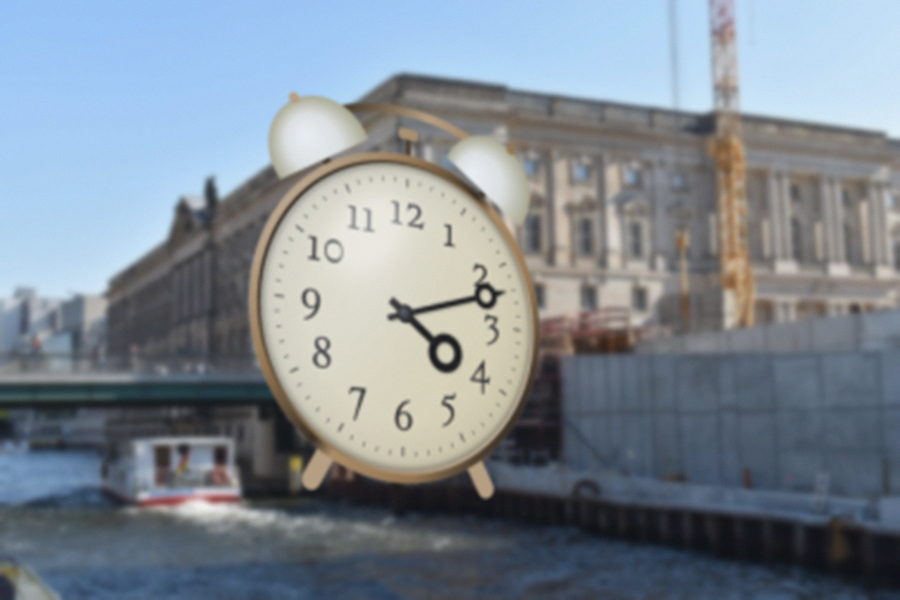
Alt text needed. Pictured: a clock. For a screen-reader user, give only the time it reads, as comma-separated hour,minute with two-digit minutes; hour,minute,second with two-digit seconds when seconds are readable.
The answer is 4,12
